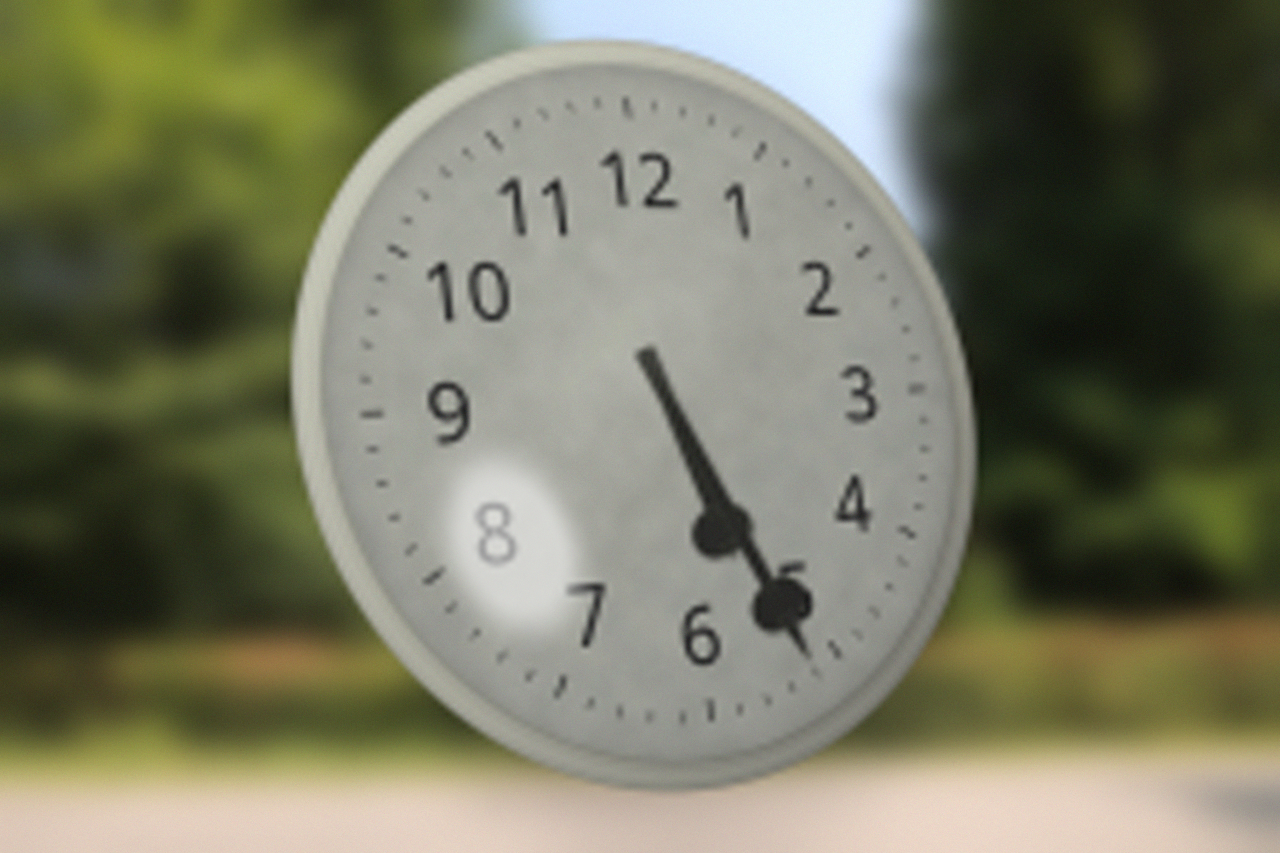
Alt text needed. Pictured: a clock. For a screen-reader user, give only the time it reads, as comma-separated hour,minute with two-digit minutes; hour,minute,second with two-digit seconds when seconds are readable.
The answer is 5,26
